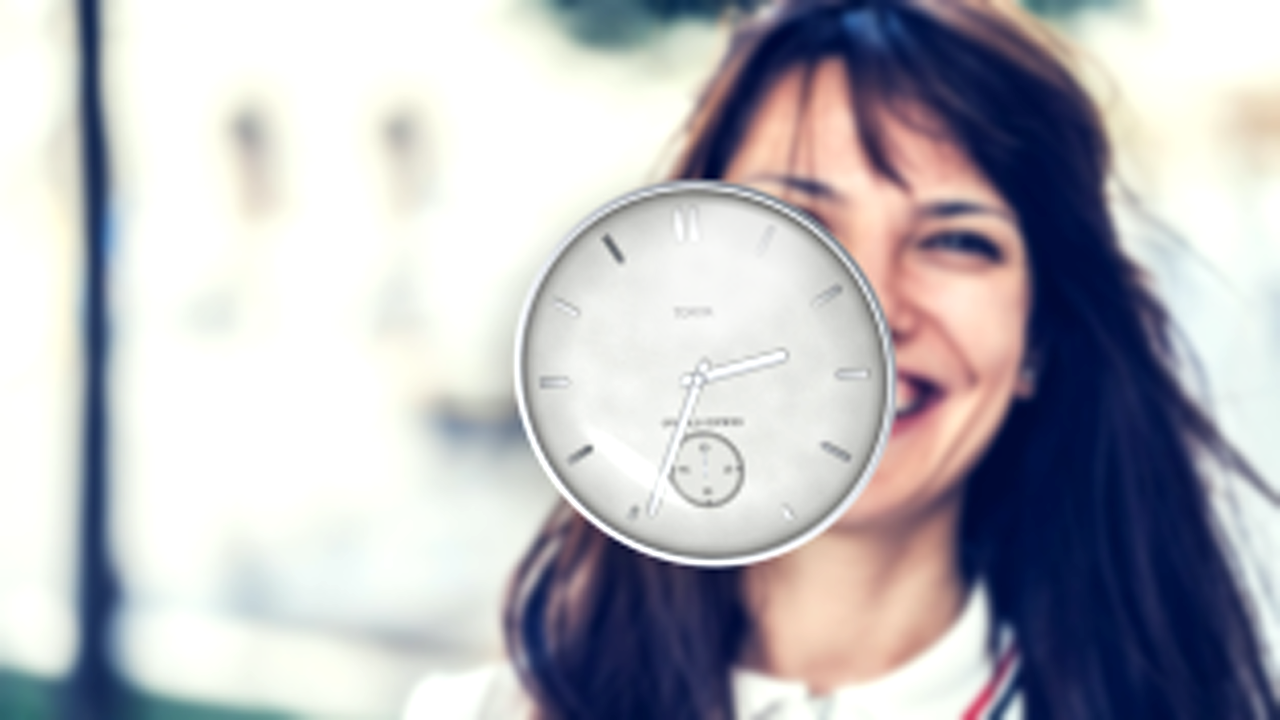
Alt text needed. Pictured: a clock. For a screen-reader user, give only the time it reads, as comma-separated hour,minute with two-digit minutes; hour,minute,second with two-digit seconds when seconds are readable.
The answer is 2,34
